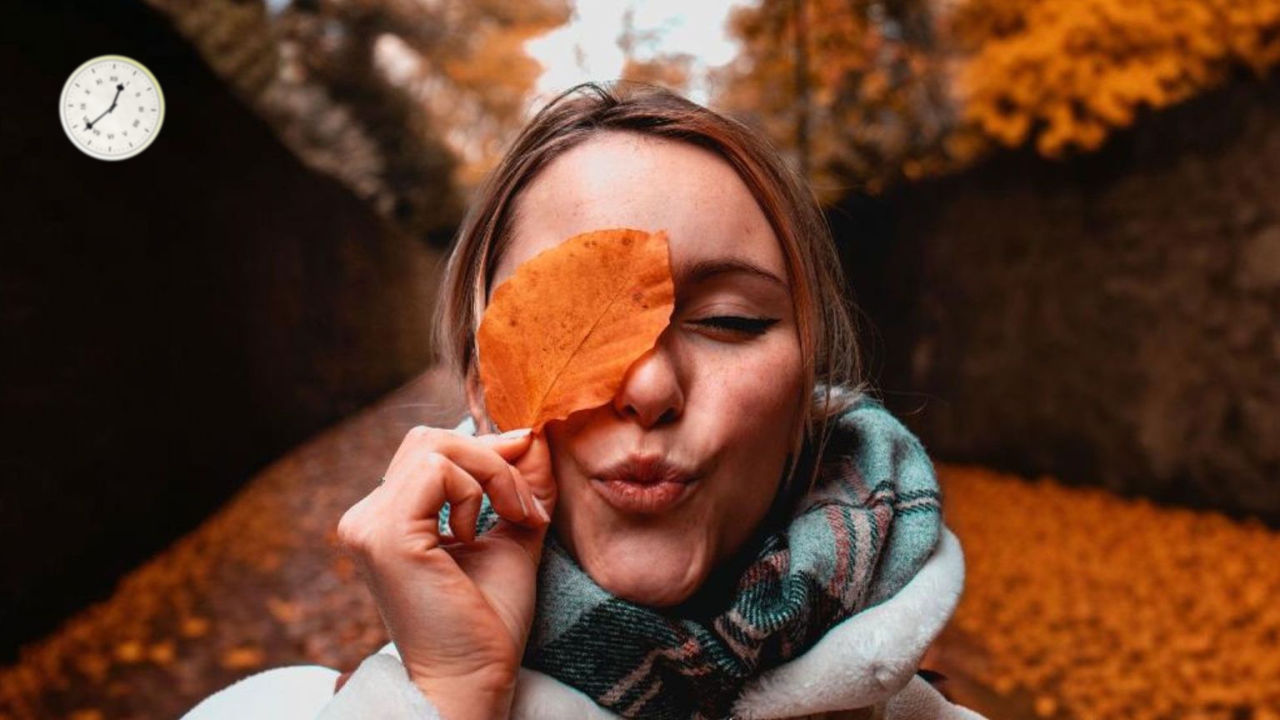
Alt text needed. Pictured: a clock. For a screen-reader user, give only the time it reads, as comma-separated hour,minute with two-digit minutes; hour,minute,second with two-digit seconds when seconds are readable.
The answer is 12,38
